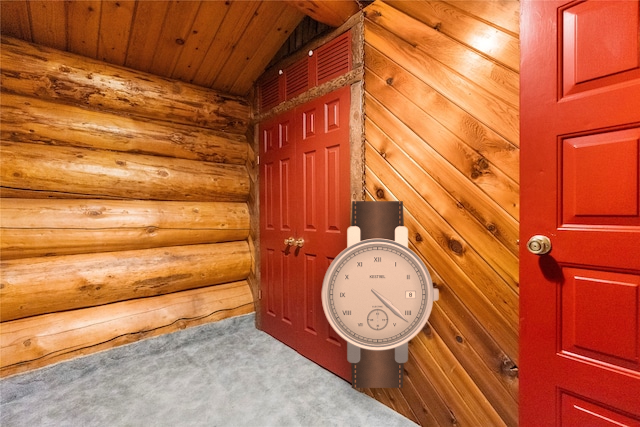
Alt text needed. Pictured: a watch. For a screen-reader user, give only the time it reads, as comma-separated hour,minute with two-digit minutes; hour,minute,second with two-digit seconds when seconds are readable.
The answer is 4,22
